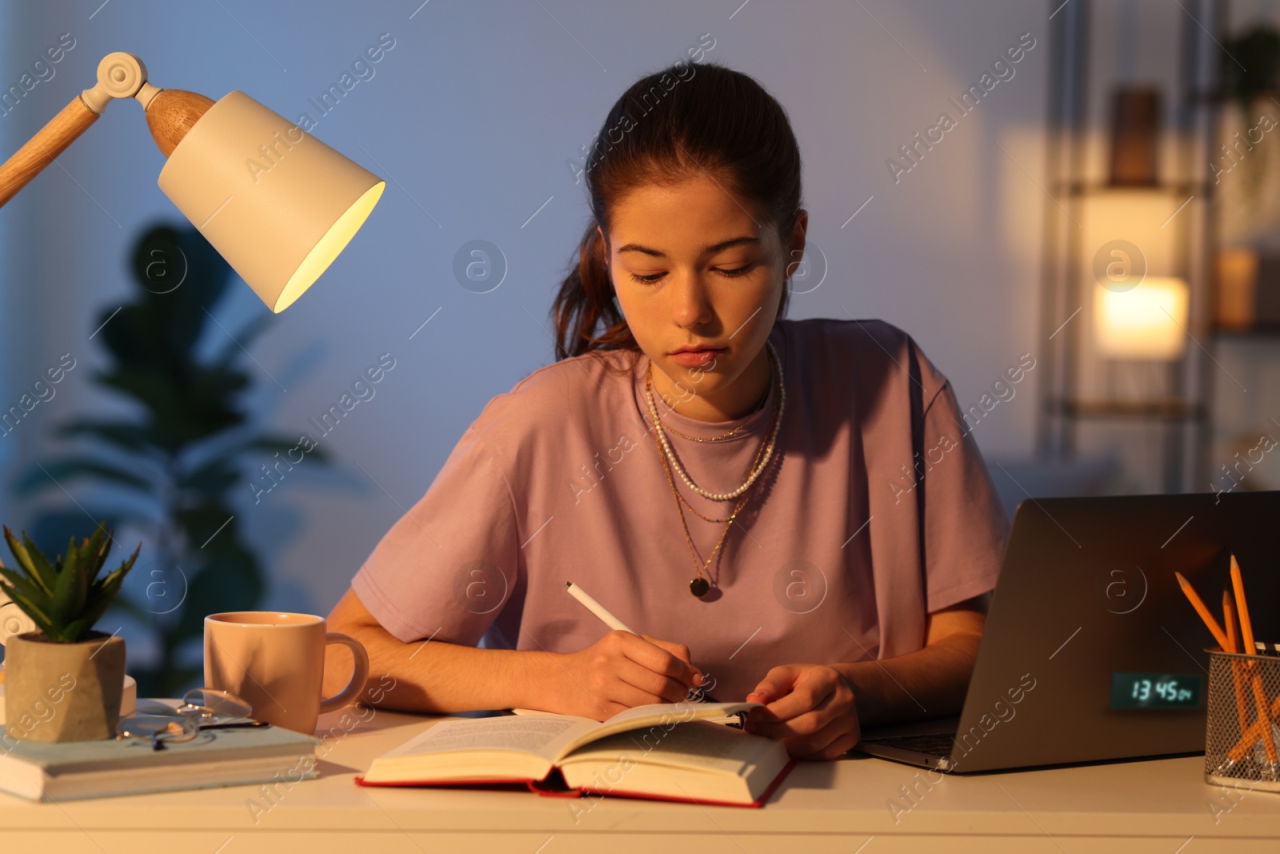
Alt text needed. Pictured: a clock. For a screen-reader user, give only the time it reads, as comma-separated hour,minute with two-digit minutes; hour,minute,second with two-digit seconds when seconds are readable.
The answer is 13,45
